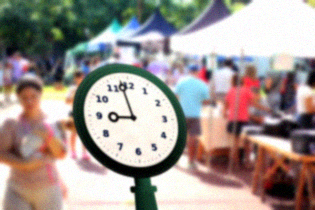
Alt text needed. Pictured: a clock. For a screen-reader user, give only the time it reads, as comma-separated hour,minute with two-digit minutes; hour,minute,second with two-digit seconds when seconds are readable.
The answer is 8,58
